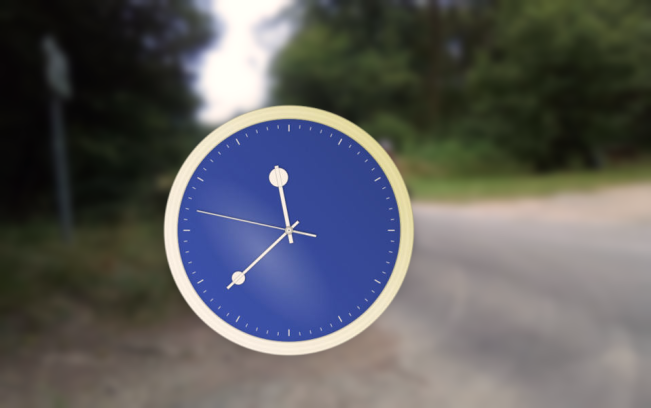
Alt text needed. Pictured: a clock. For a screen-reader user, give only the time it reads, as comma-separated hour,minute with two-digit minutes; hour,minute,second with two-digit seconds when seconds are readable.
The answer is 11,37,47
